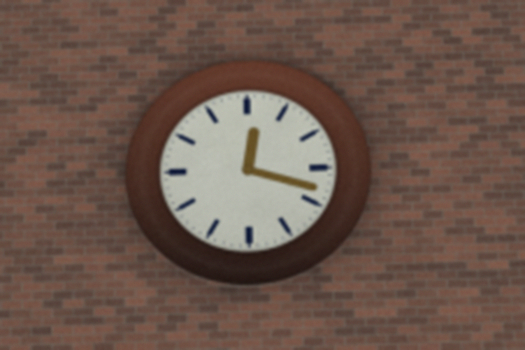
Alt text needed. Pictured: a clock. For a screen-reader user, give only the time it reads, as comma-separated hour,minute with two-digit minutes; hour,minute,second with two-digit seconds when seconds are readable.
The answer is 12,18
